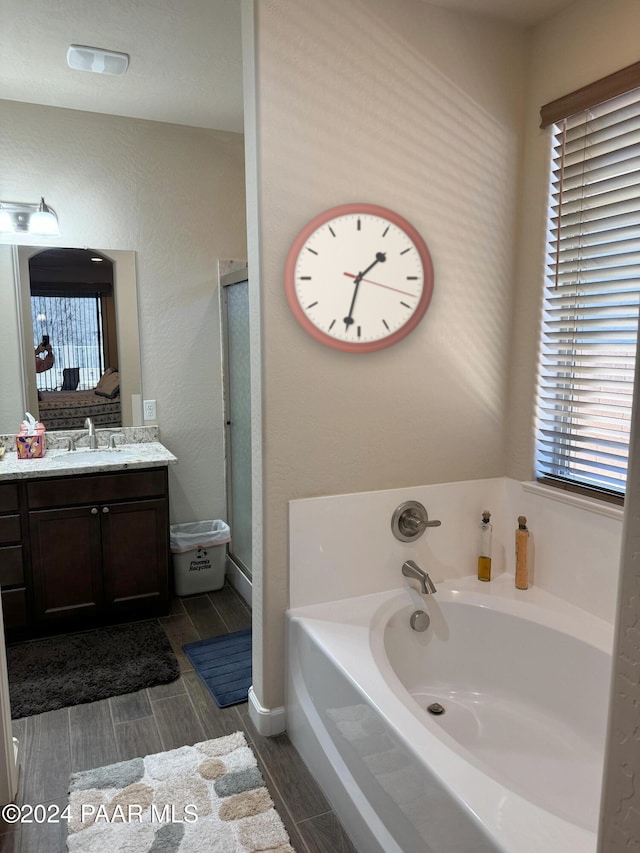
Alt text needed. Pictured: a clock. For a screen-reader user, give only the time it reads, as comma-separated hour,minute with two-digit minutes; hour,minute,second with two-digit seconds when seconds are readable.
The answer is 1,32,18
